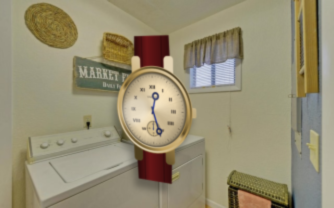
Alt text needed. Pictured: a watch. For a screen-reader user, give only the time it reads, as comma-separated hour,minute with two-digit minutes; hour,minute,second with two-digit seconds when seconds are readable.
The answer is 12,27
